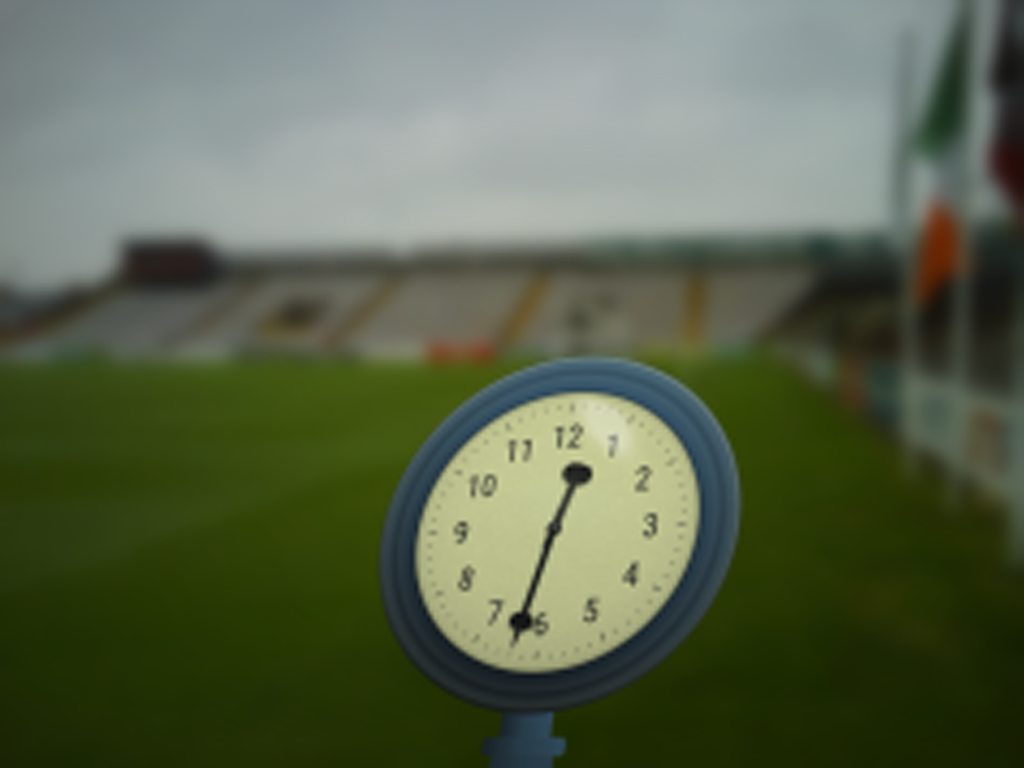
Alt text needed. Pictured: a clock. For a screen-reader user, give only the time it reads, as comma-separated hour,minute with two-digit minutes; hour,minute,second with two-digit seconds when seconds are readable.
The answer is 12,32
